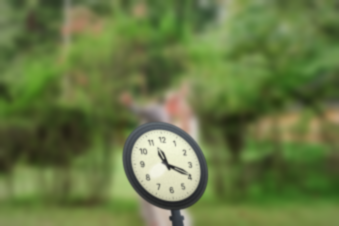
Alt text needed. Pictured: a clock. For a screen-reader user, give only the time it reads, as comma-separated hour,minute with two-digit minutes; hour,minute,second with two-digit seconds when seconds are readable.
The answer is 11,19
